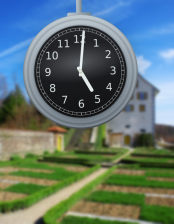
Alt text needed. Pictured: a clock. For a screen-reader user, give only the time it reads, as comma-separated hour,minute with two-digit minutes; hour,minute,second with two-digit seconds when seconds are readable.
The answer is 5,01
